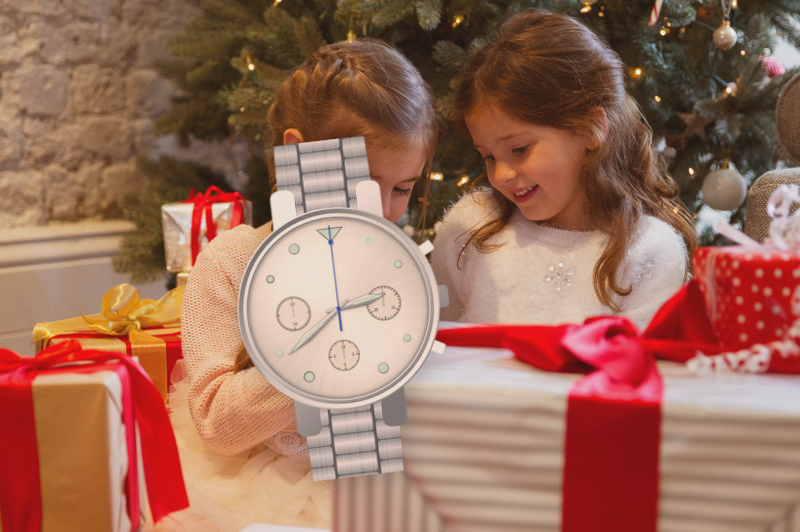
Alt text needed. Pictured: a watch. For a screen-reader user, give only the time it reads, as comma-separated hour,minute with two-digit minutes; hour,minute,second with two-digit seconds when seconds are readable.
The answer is 2,39
